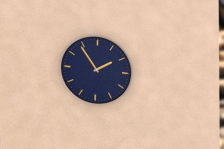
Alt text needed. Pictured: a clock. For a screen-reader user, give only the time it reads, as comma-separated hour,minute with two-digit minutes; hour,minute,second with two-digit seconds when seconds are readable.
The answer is 1,54
